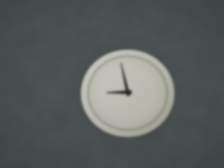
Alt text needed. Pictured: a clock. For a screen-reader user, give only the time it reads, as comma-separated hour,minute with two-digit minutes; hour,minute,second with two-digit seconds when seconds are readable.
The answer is 8,58
